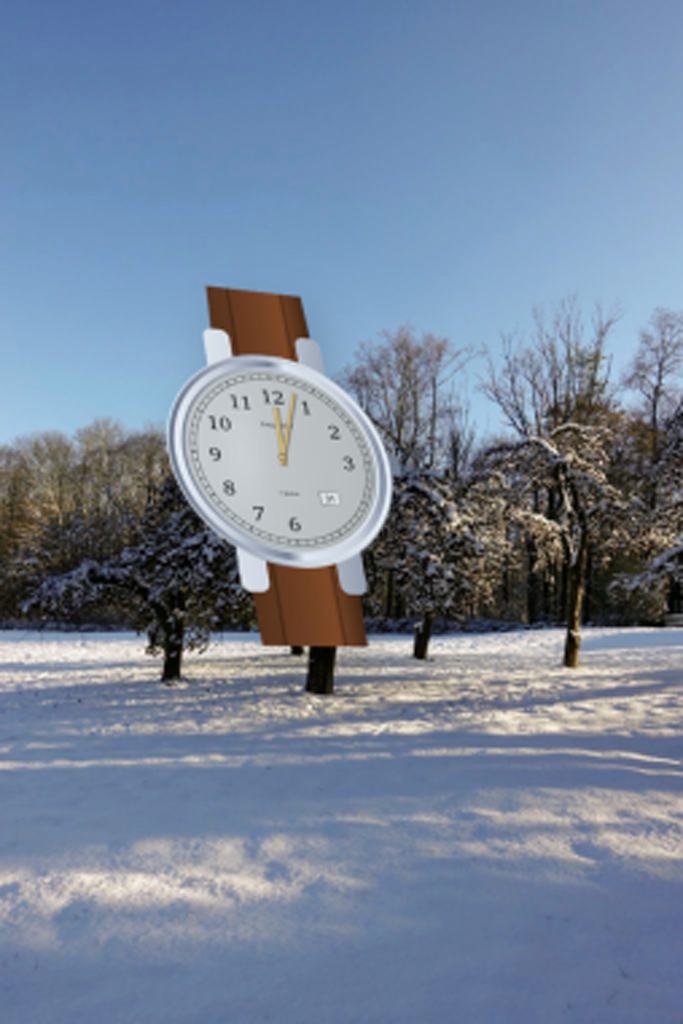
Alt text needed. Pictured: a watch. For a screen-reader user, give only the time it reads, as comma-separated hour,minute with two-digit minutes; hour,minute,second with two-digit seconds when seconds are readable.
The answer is 12,03
